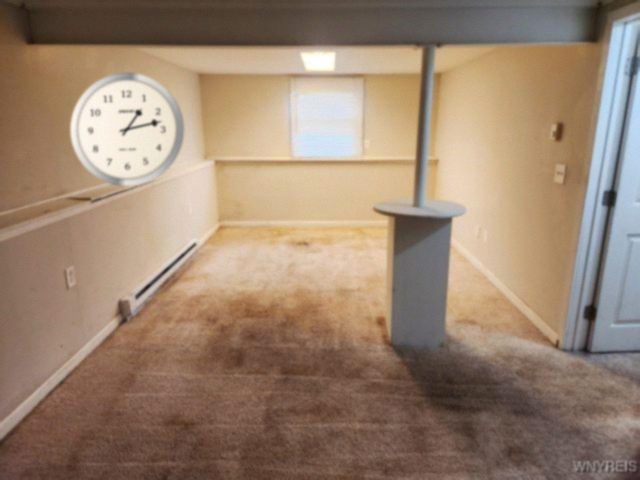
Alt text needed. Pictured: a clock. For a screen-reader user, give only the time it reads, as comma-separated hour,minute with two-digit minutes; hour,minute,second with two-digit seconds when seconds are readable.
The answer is 1,13
